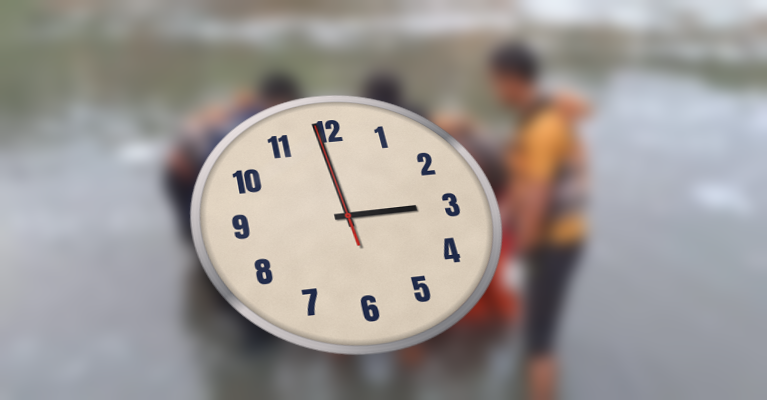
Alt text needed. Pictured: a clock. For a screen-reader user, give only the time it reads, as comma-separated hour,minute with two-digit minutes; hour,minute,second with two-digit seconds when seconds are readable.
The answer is 2,58,59
